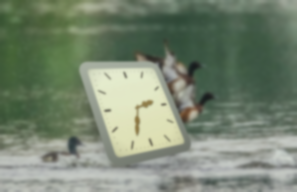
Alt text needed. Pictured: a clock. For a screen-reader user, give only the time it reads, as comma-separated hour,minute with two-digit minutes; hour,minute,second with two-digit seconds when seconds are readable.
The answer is 2,34
